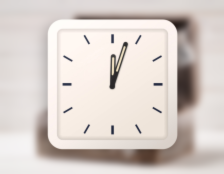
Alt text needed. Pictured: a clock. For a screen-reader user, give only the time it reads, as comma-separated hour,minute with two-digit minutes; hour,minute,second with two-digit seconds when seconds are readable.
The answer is 12,03
